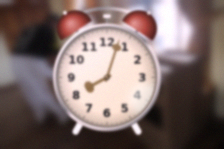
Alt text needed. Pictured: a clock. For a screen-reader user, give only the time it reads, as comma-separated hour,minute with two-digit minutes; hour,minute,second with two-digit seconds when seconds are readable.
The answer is 8,03
